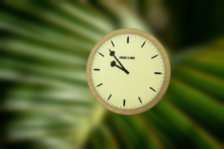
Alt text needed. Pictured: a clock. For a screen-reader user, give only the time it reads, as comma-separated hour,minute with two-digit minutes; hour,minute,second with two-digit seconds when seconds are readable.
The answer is 9,53
